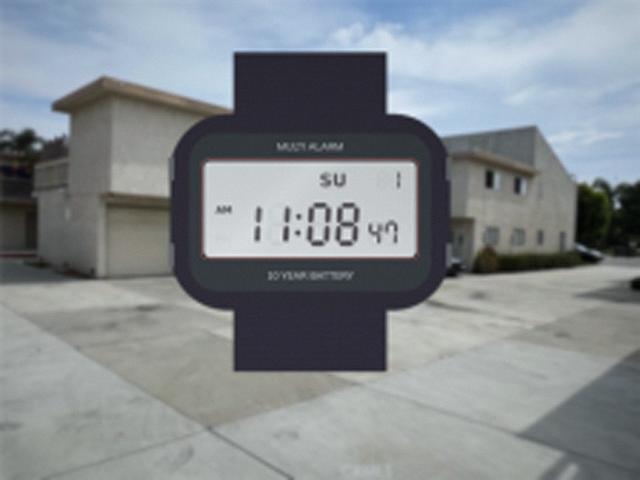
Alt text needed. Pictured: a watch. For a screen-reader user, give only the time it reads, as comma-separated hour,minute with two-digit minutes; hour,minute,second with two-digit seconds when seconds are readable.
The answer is 11,08,47
